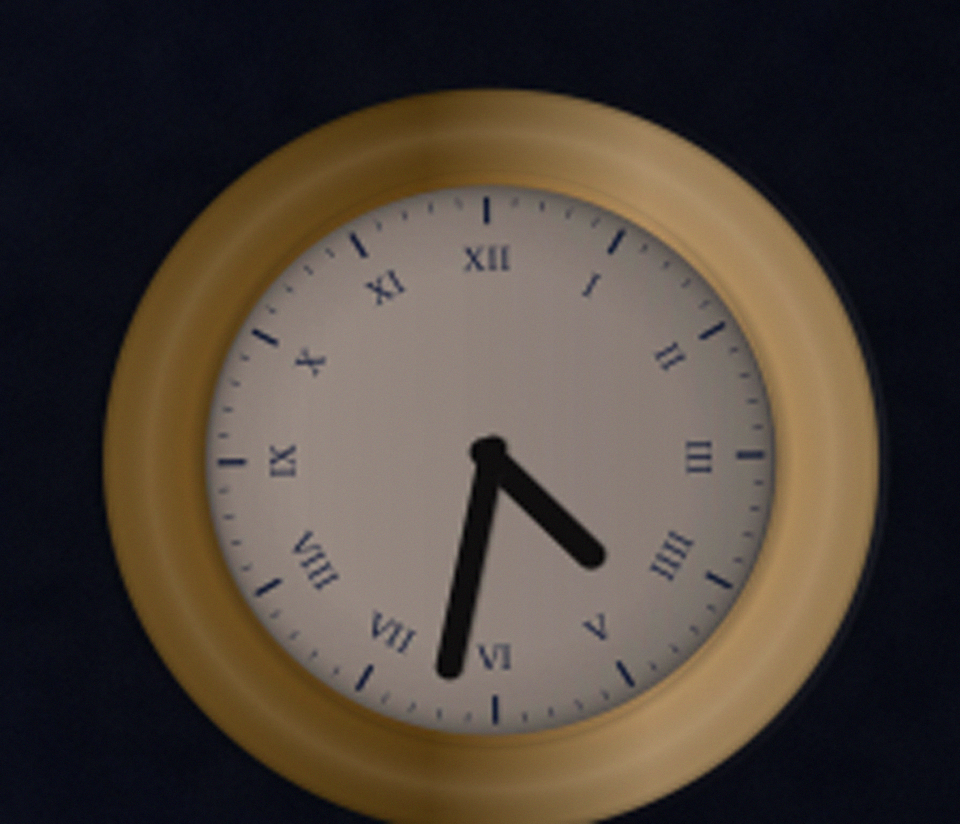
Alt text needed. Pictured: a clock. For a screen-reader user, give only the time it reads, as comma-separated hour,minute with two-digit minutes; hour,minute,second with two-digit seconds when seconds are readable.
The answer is 4,32
